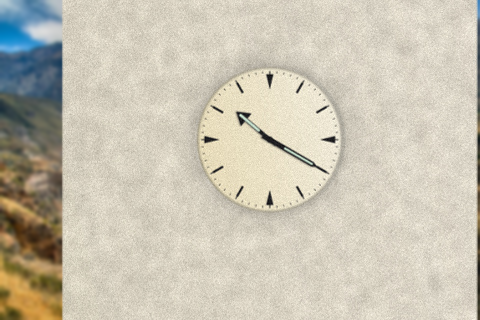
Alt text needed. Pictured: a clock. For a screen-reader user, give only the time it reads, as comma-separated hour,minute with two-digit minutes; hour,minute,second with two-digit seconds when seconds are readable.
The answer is 10,20
